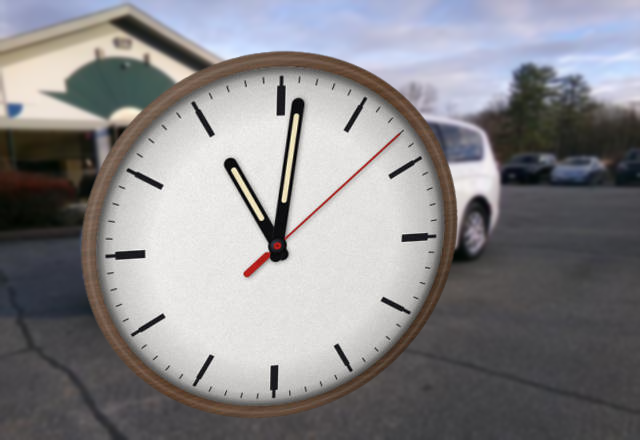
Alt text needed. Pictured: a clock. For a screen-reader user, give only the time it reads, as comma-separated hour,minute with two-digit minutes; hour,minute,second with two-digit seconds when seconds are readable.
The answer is 11,01,08
